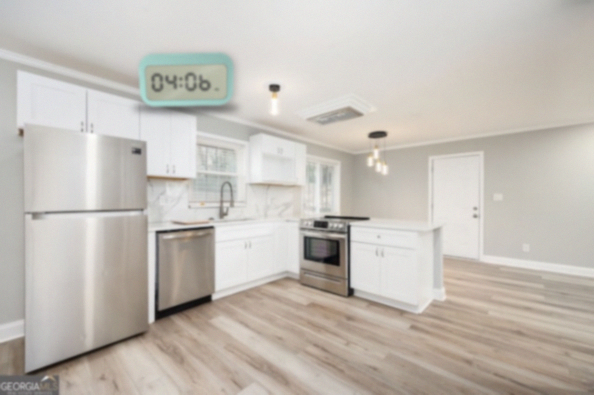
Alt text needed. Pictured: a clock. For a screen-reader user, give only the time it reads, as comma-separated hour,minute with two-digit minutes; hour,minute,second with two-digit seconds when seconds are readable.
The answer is 4,06
